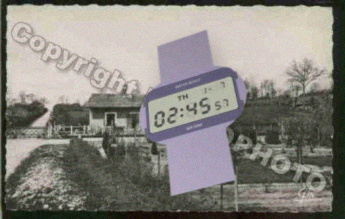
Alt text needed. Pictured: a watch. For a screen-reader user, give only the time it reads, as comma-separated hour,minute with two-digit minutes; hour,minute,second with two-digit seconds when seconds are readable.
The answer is 2,45
